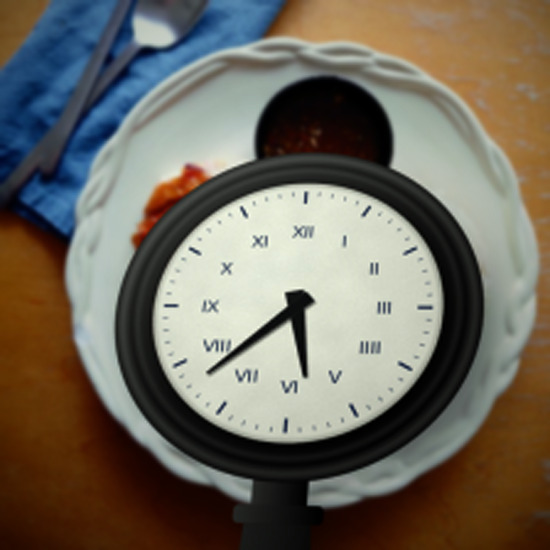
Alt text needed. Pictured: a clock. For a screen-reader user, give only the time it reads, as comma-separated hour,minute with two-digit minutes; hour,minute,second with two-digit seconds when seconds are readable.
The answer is 5,38
